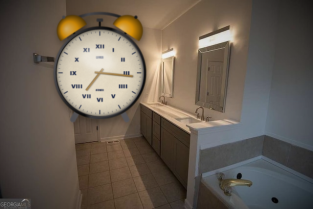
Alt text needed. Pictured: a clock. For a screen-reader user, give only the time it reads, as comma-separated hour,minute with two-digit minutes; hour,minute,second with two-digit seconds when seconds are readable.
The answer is 7,16
